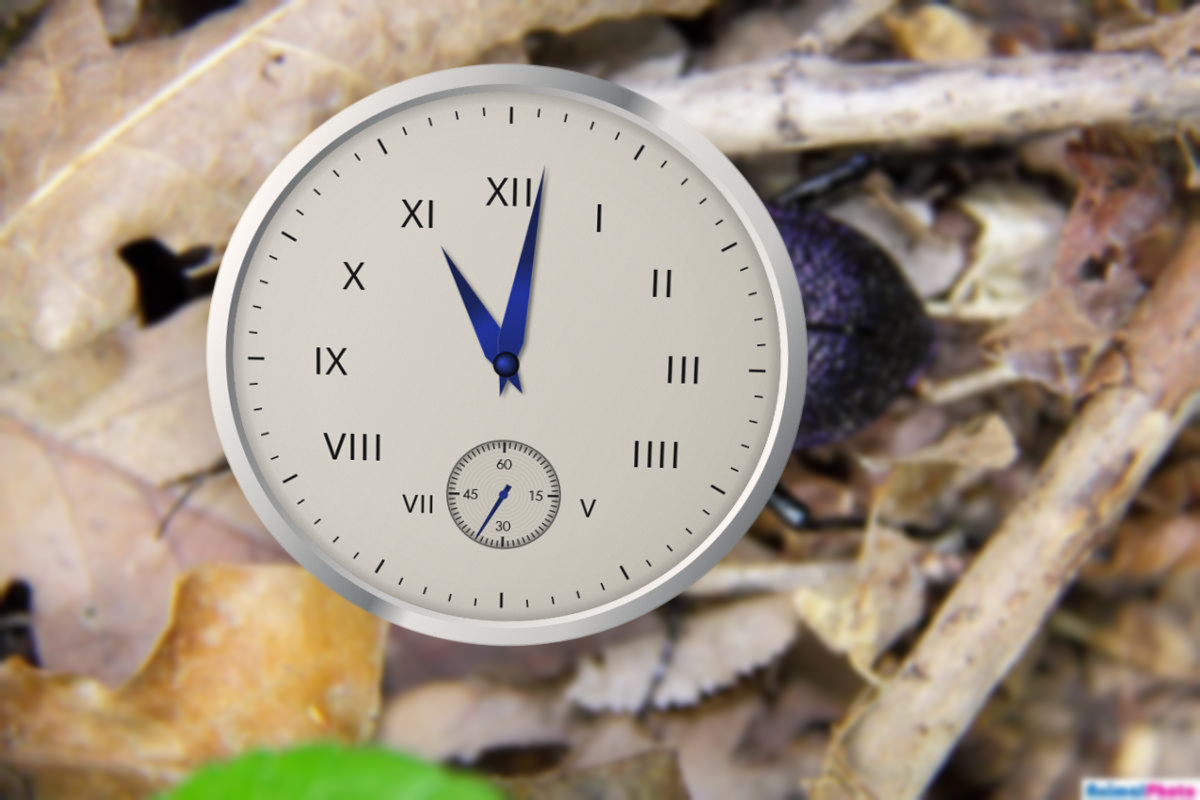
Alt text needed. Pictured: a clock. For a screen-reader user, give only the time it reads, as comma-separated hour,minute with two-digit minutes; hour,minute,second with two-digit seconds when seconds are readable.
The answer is 11,01,35
